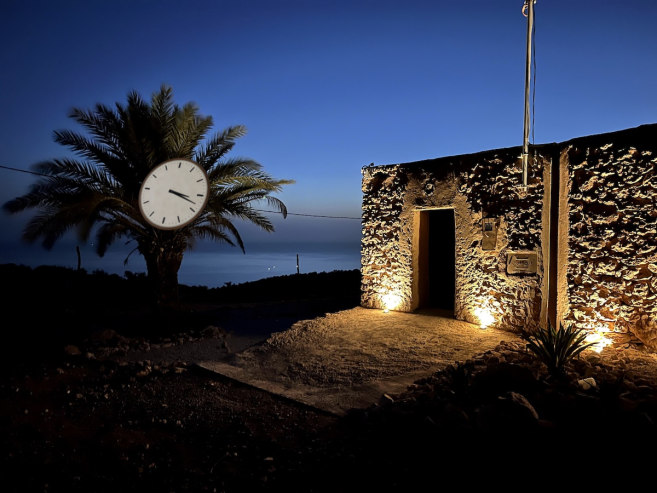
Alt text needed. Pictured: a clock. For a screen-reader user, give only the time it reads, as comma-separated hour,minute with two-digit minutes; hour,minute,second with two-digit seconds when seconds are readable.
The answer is 3,18
